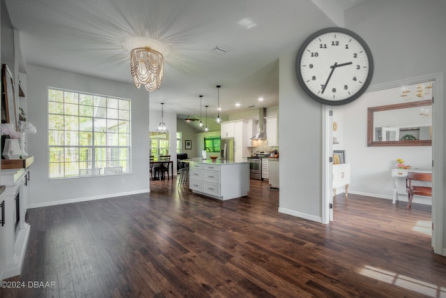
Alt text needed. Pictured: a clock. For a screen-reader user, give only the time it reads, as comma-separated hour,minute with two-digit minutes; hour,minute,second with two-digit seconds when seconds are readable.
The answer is 2,34
